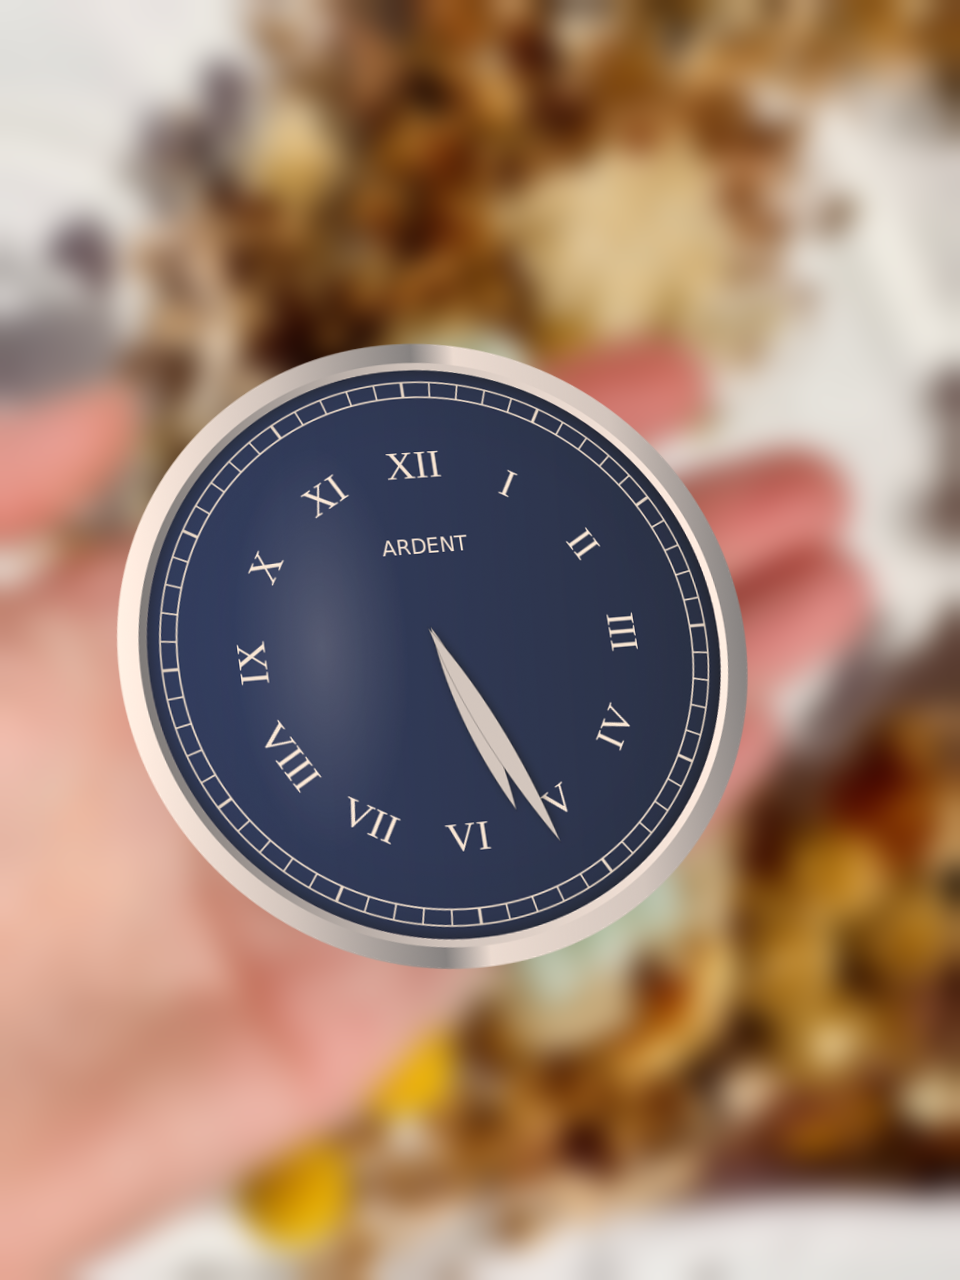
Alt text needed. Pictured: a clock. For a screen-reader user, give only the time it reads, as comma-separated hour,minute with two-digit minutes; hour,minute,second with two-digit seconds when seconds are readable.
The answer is 5,26
